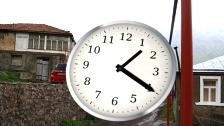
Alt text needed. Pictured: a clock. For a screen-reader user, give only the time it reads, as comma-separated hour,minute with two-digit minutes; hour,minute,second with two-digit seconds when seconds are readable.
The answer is 1,20
